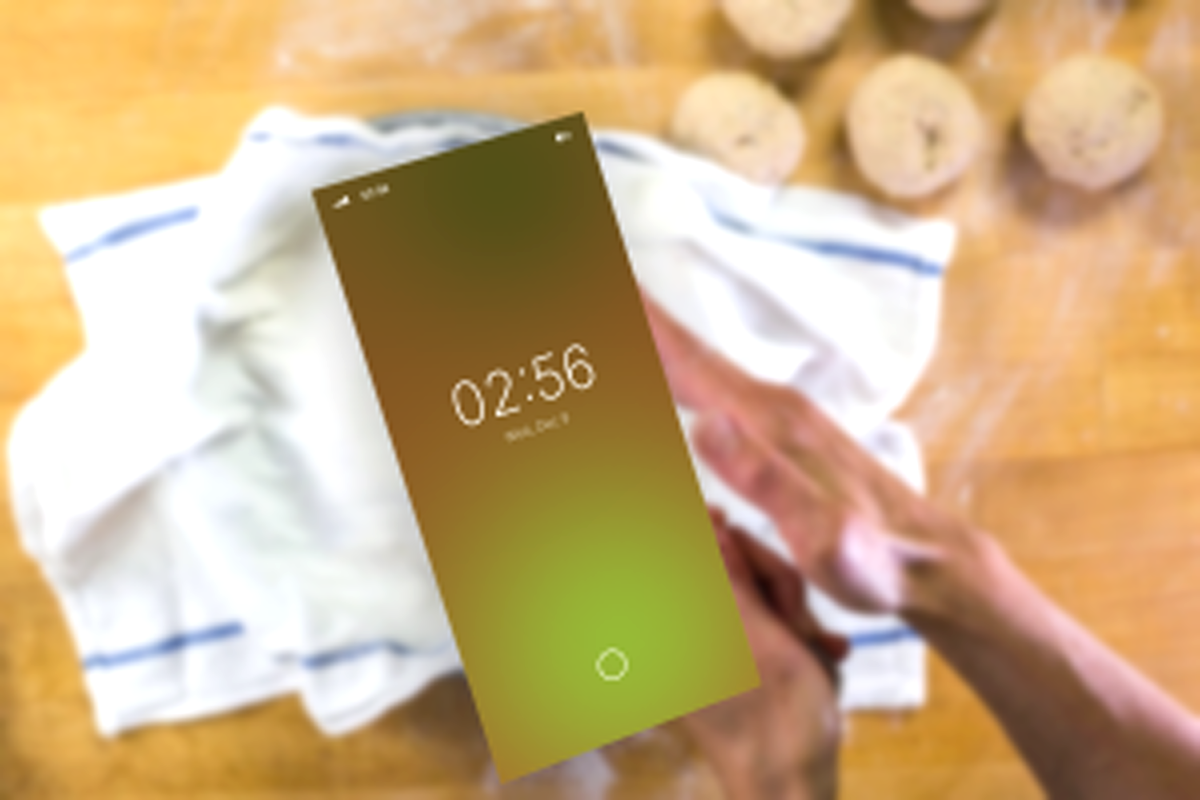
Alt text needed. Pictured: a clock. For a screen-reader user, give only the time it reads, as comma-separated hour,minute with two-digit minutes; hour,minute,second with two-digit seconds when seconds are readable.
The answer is 2,56
